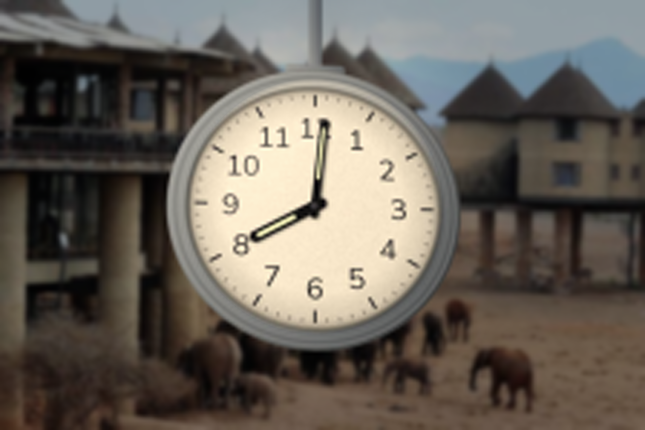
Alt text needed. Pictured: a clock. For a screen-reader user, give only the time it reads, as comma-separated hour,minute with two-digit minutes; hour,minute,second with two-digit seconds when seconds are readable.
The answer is 8,01
